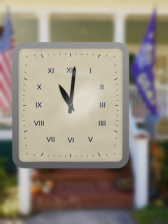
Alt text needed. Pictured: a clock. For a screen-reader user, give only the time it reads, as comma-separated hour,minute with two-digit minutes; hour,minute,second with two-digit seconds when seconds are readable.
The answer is 11,01
